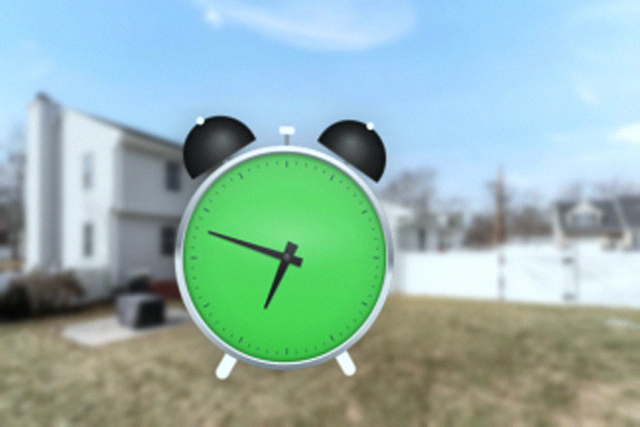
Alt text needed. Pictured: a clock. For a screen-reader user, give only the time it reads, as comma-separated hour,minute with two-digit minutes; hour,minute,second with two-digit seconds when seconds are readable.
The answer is 6,48
